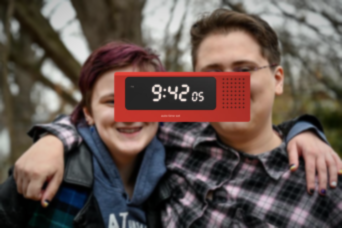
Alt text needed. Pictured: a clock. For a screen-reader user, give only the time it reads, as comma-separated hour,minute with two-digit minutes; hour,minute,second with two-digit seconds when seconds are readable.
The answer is 9,42,05
